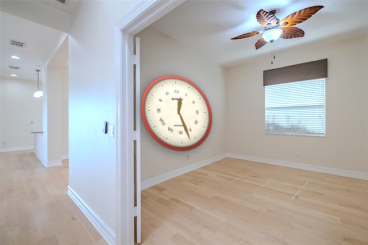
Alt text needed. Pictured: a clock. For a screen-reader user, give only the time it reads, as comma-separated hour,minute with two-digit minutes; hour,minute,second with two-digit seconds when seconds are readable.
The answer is 12,27
